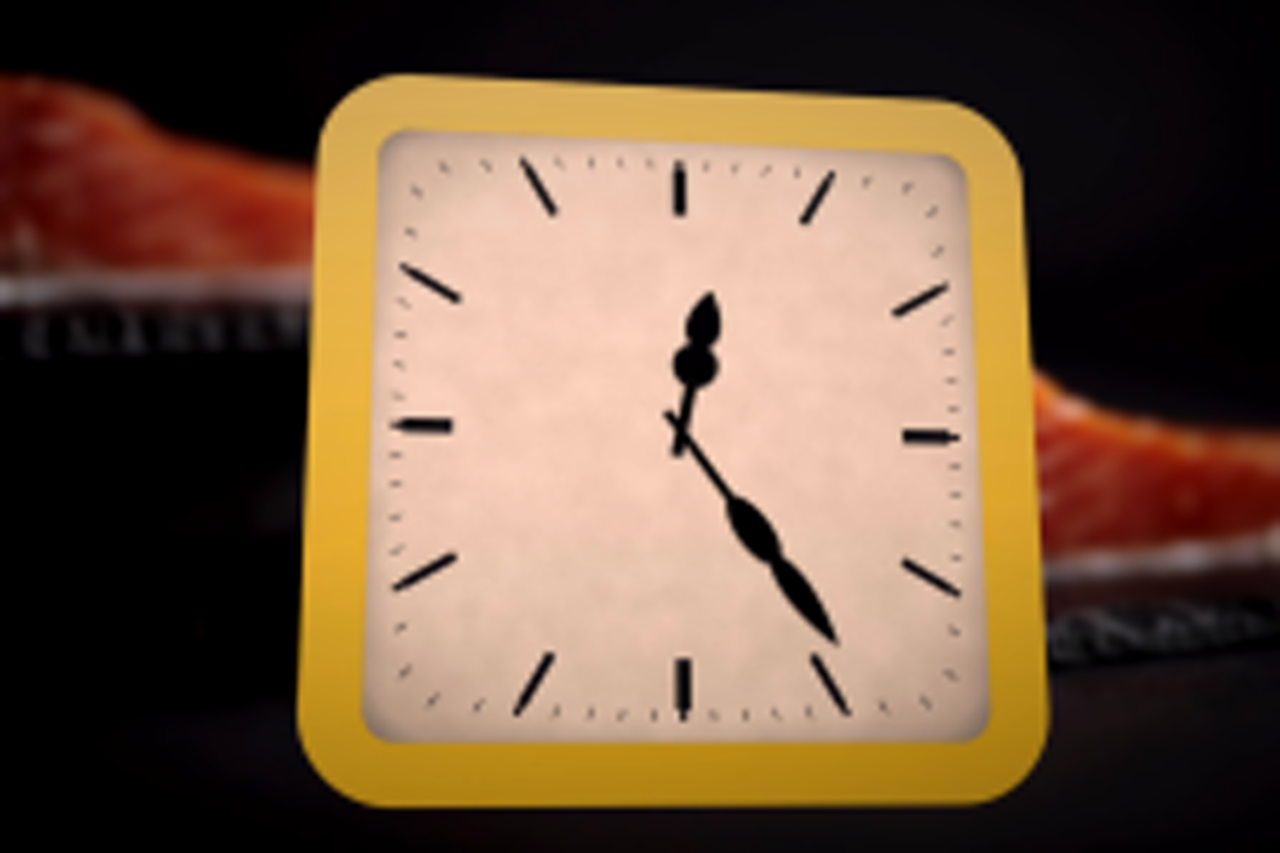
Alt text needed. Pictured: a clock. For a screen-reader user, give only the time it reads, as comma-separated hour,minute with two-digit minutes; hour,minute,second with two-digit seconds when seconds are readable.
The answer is 12,24
